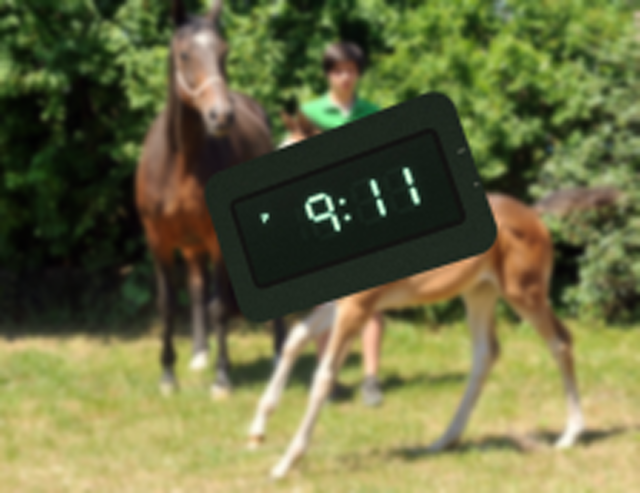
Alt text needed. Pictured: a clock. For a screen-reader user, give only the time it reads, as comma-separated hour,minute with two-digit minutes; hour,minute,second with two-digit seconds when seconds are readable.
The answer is 9,11
